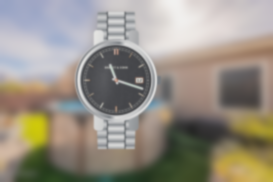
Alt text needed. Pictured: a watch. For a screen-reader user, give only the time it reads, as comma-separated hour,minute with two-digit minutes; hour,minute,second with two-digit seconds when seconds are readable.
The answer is 11,18
